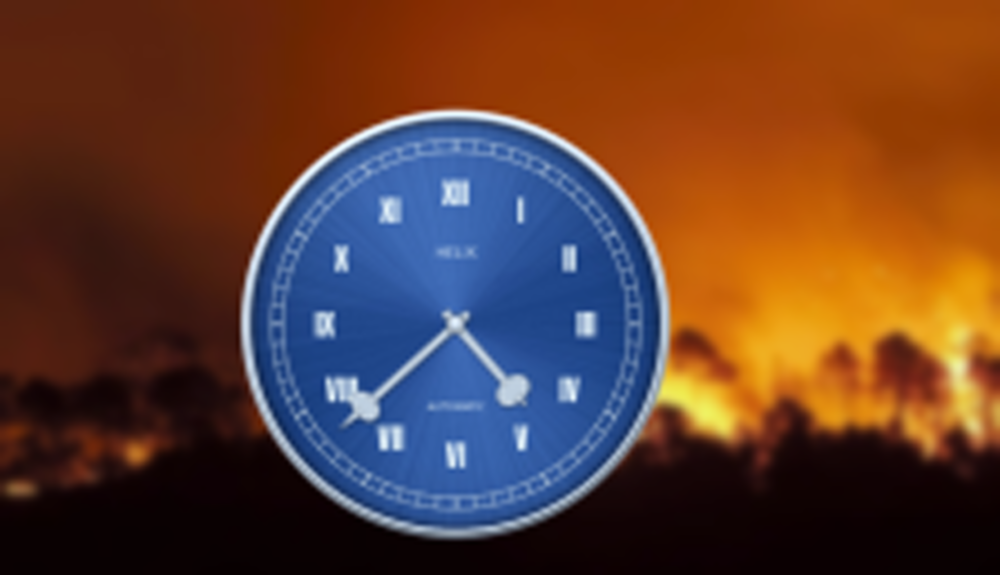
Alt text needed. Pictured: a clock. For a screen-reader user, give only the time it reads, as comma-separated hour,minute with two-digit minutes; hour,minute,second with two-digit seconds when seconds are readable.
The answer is 4,38
